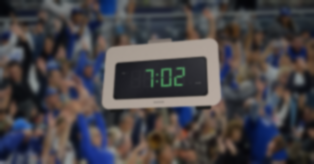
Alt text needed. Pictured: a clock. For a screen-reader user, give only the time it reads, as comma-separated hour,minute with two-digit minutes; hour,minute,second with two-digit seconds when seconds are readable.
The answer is 7,02
